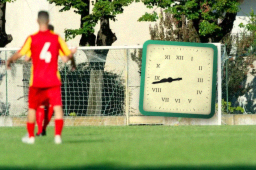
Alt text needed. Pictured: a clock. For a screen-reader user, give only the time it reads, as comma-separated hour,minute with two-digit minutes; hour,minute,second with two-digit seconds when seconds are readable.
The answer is 8,43
